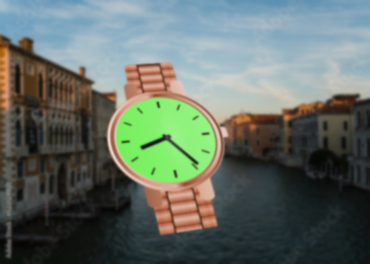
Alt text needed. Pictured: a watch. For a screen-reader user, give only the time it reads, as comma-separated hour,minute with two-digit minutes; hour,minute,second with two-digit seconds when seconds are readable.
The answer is 8,24
